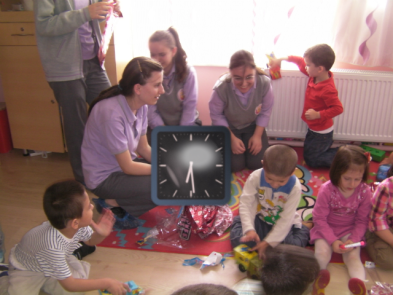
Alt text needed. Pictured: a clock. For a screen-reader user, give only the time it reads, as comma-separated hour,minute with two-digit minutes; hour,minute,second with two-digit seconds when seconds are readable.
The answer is 6,29
